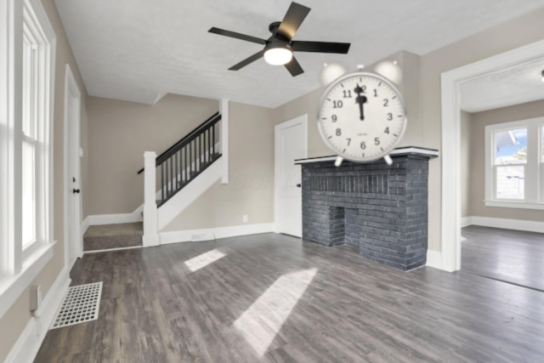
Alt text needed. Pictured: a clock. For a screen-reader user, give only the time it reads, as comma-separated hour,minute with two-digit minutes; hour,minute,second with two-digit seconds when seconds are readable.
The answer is 11,59
